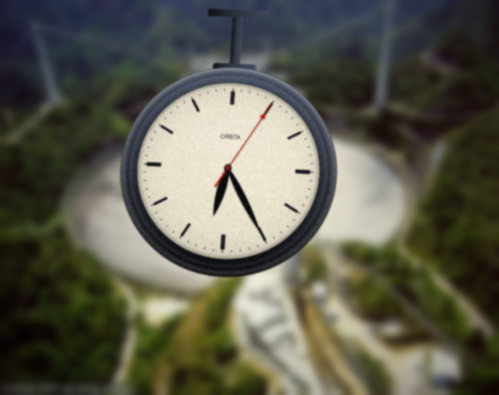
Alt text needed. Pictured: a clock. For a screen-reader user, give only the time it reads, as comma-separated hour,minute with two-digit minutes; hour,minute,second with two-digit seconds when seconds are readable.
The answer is 6,25,05
